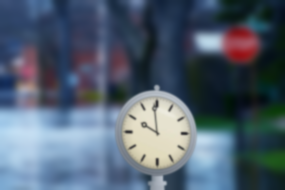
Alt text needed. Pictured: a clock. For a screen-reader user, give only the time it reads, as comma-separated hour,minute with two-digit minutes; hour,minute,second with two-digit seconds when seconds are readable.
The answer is 9,59
